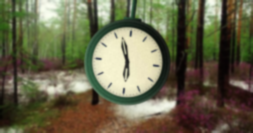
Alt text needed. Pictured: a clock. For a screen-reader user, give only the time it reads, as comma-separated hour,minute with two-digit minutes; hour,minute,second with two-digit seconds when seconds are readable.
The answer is 5,57
